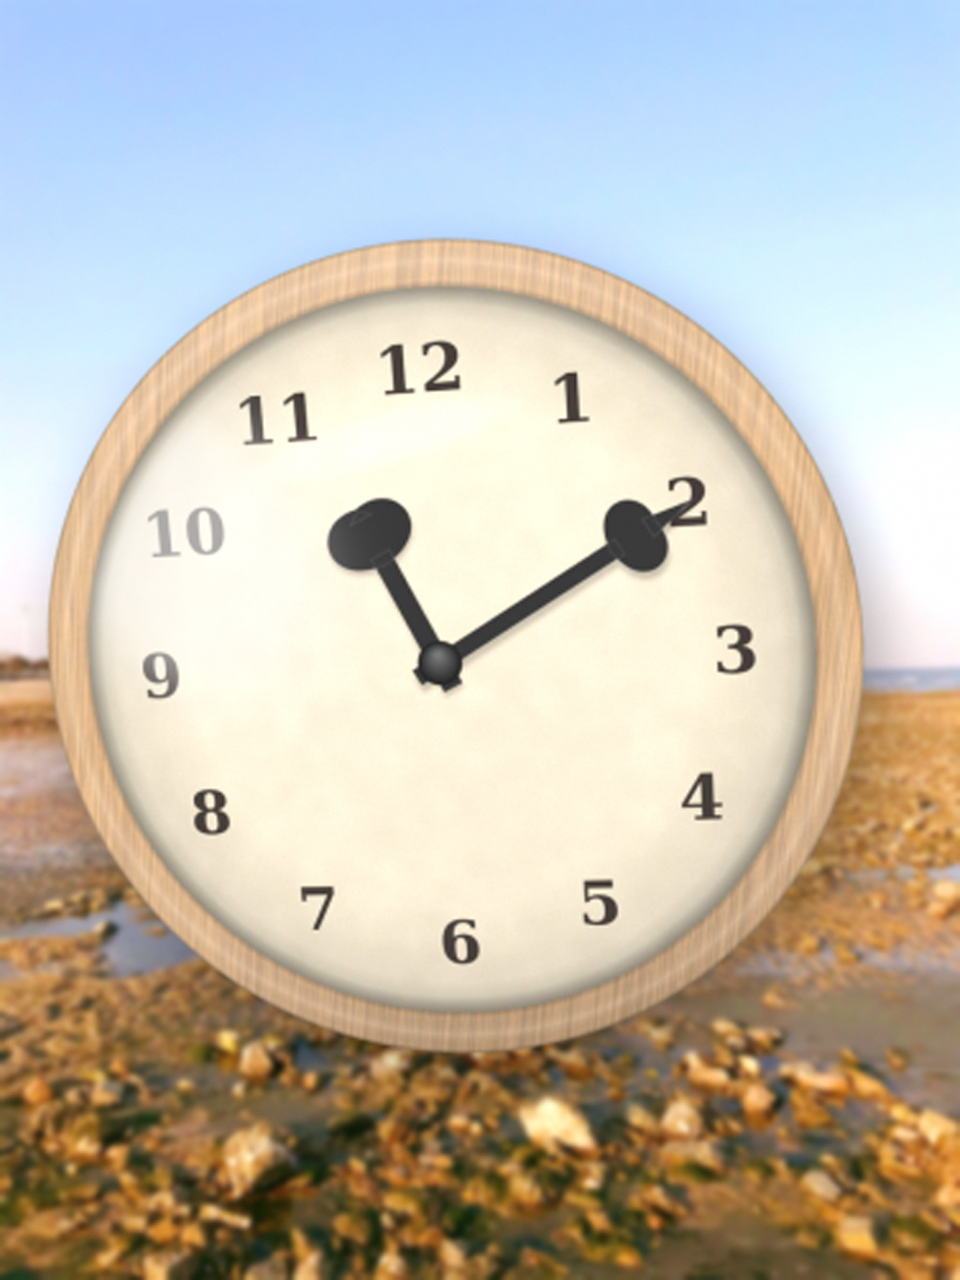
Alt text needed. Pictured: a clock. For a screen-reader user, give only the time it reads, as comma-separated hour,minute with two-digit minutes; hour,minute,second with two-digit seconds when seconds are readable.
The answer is 11,10
